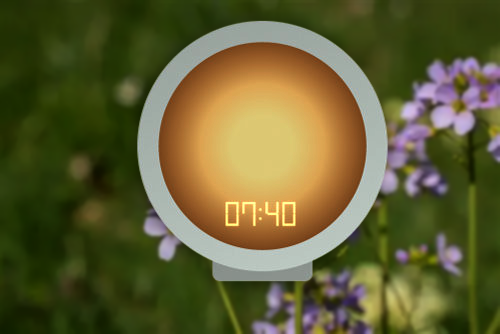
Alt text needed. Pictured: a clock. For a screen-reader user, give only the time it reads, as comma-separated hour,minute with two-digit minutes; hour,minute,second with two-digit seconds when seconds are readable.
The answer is 7,40
